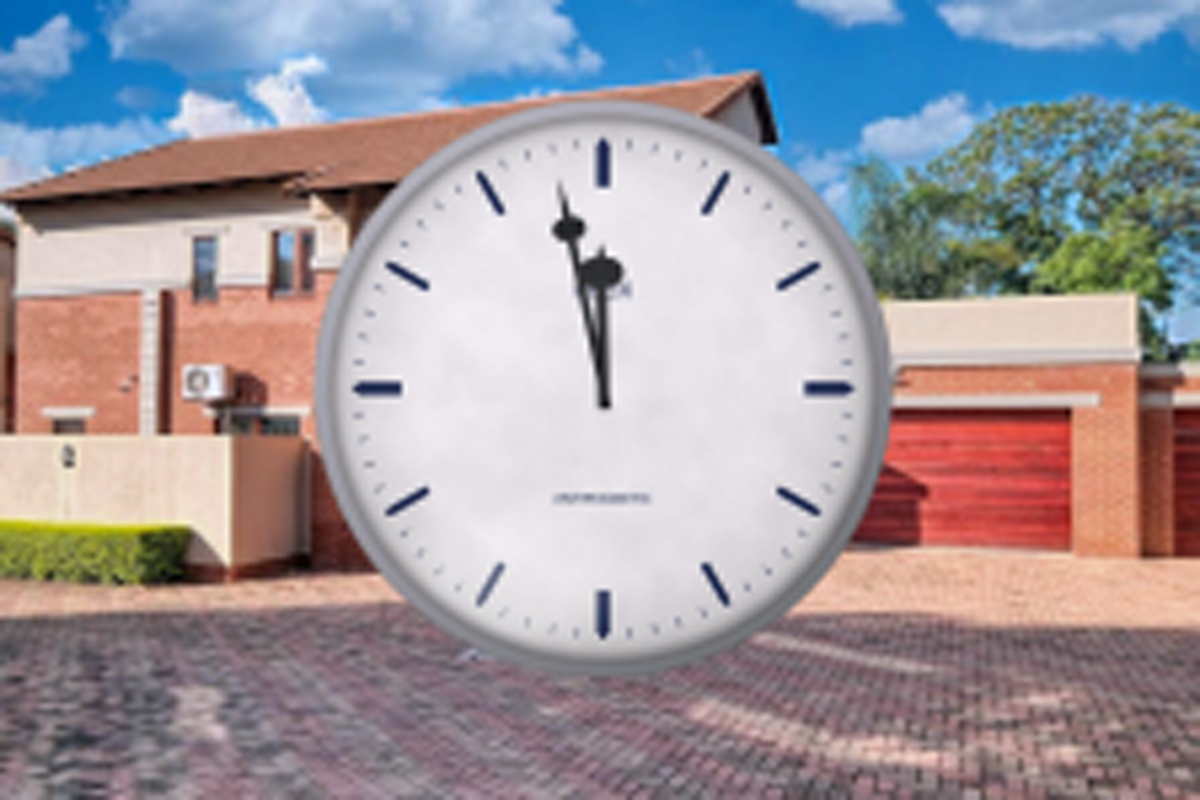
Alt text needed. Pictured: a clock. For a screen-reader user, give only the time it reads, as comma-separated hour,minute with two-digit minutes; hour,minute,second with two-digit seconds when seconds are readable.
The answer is 11,58
